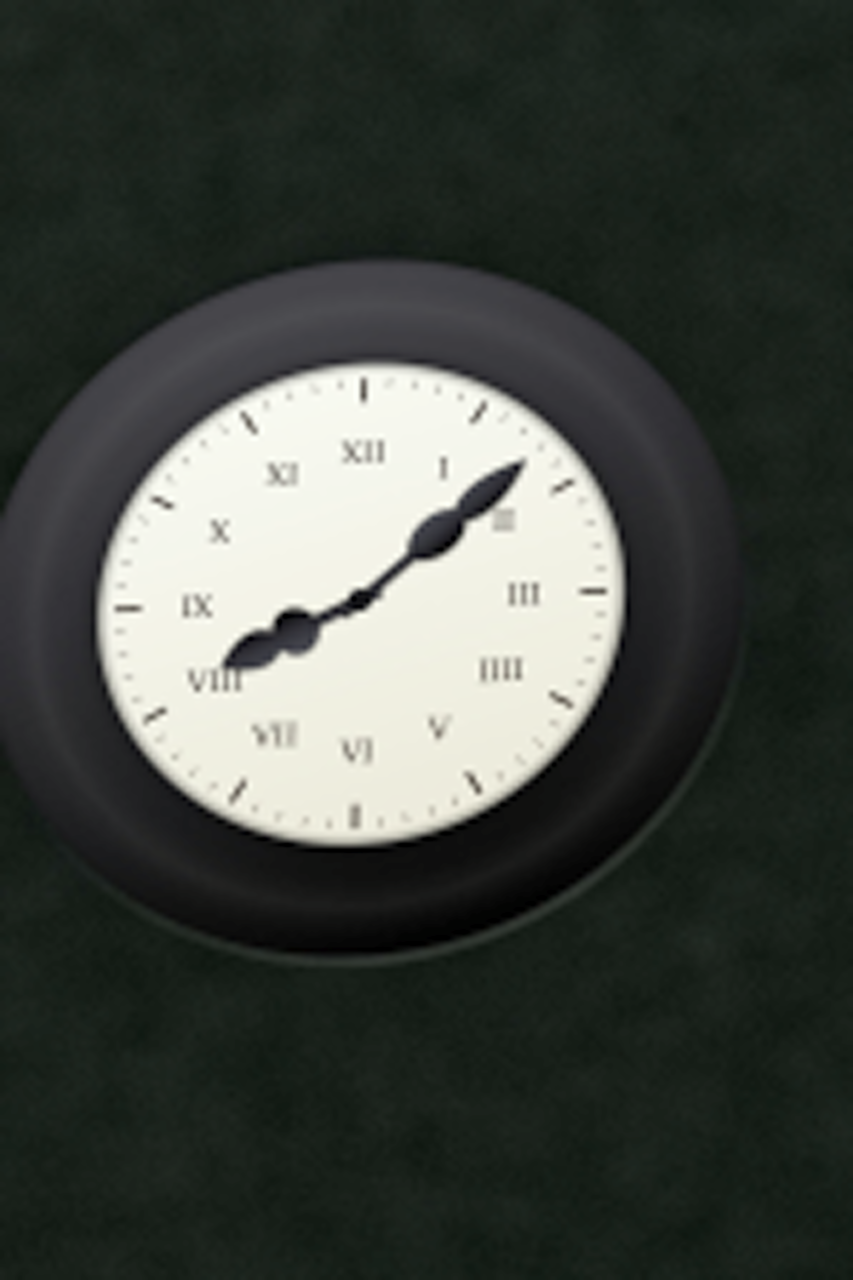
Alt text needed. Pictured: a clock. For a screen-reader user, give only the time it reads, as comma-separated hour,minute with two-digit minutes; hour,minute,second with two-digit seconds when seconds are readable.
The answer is 8,08
